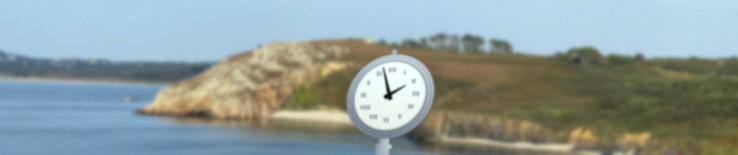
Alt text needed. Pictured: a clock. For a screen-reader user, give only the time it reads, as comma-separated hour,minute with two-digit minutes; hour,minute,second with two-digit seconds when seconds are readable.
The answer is 1,57
